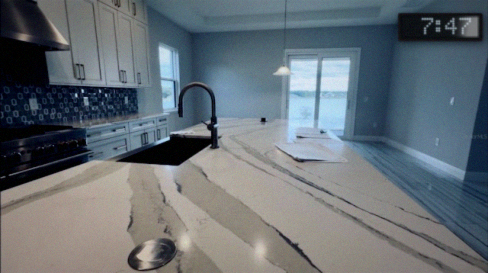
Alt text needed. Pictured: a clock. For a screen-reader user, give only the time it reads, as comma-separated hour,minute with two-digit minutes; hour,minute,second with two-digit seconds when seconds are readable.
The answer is 7,47
